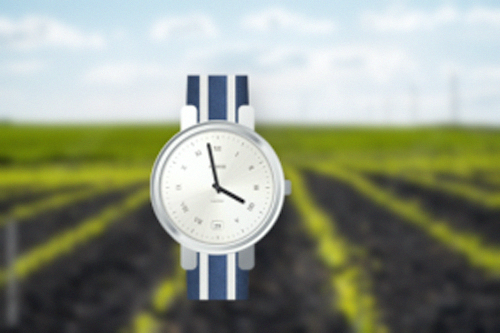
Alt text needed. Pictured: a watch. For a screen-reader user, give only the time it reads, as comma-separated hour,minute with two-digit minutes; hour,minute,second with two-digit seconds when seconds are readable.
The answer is 3,58
